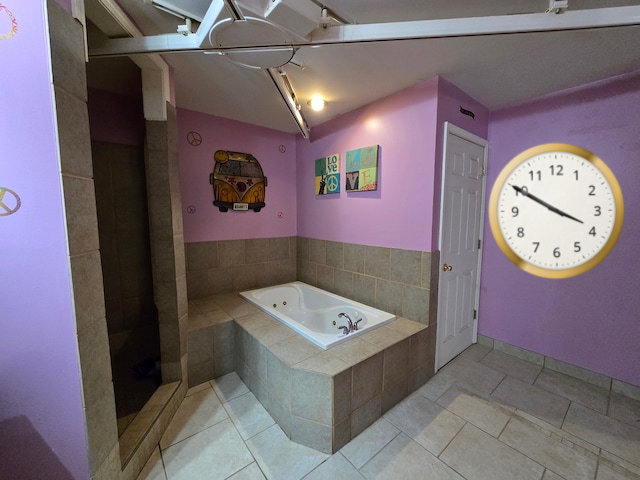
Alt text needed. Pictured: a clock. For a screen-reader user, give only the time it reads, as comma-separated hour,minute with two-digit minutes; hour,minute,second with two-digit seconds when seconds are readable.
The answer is 3,50
